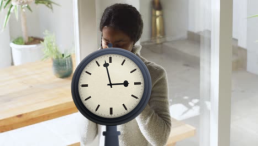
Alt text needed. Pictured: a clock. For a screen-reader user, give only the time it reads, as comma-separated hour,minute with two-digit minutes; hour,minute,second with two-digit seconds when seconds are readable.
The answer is 2,58
